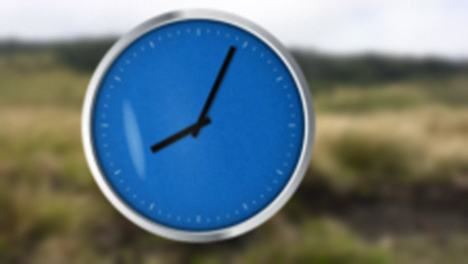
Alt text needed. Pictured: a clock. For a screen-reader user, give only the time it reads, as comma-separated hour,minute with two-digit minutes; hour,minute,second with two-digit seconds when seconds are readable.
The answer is 8,04
